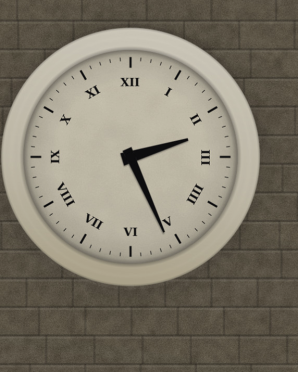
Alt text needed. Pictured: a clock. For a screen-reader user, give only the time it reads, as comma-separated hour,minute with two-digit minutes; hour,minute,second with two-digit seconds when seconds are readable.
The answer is 2,26
